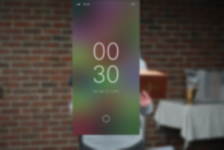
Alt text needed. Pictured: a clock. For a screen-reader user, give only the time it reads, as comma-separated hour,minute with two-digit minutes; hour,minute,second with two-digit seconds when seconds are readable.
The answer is 0,30
